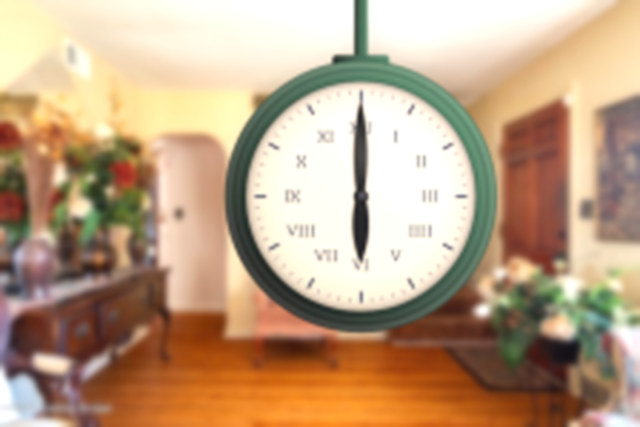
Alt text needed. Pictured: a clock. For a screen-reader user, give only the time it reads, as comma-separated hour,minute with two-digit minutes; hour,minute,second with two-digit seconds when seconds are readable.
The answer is 6,00
